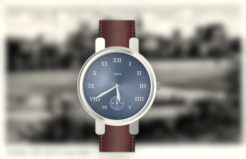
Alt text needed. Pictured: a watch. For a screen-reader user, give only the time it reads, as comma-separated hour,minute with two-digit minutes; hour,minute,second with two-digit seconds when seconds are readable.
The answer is 5,40
